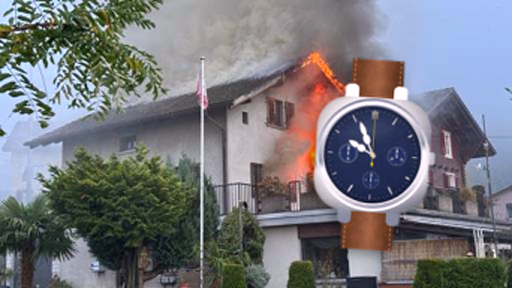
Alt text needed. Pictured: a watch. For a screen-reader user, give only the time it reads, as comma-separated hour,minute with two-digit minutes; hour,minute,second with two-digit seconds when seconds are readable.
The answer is 9,56
